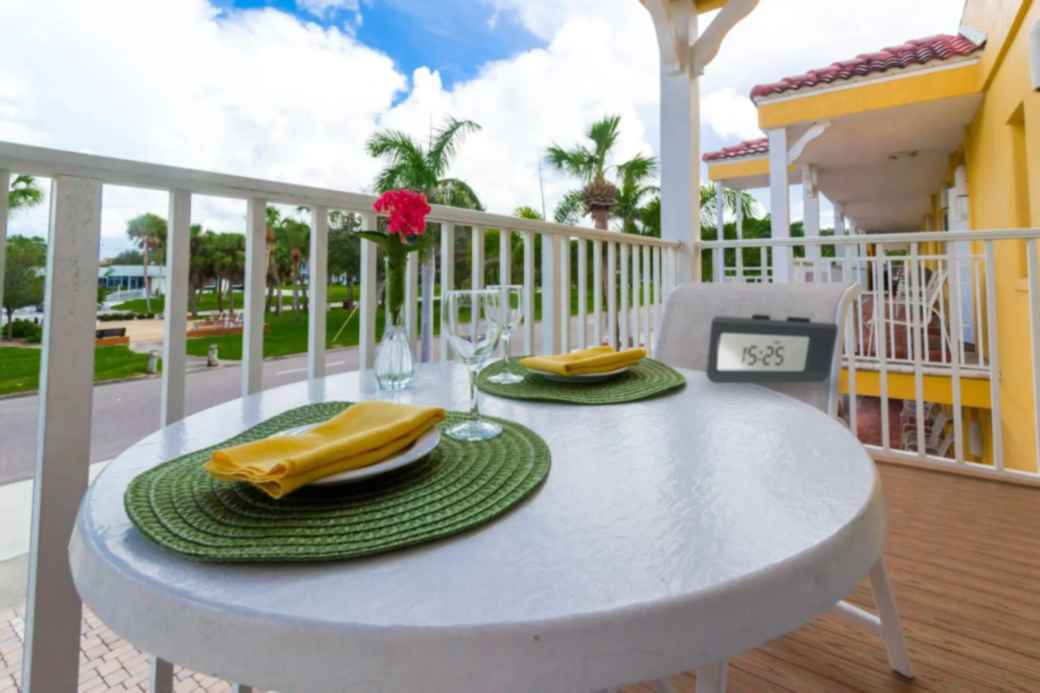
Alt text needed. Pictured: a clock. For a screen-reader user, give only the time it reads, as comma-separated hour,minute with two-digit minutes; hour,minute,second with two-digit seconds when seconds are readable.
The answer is 15,25
